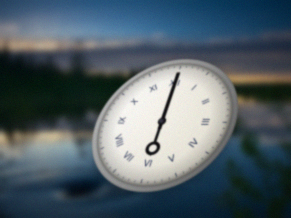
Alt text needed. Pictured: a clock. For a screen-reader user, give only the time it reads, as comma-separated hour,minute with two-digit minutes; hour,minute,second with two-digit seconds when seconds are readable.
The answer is 6,00
